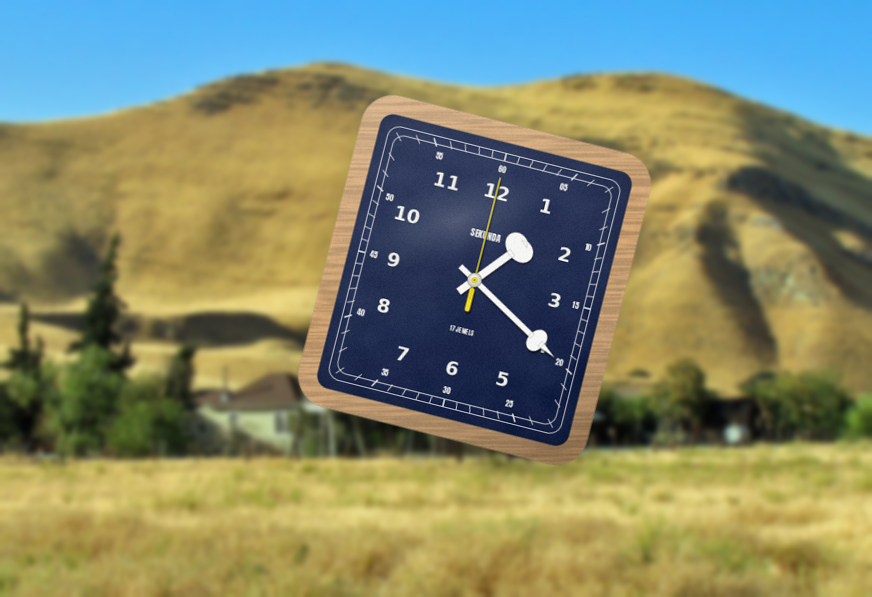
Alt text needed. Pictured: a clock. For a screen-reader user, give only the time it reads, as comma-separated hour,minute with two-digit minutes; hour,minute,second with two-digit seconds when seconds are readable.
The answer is 1,20,00
